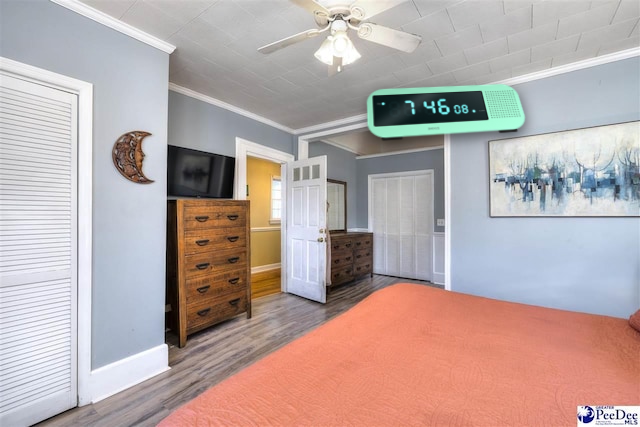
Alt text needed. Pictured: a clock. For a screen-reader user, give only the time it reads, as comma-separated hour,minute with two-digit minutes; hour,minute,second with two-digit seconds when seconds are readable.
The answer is 7,46,08
